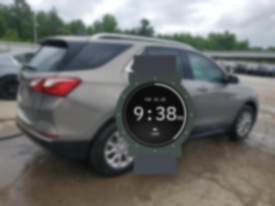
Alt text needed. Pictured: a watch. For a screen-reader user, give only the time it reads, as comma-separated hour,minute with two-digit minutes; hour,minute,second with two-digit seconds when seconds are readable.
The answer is 9,38
